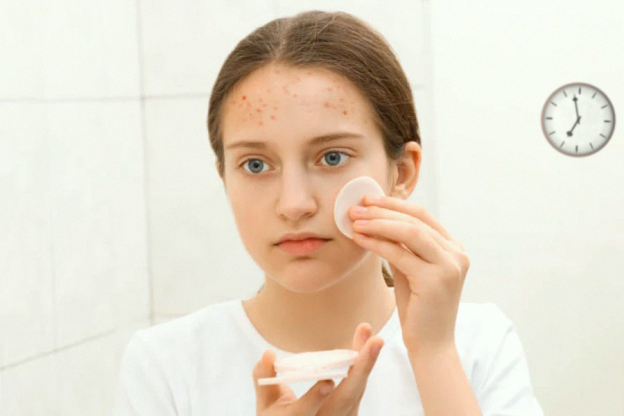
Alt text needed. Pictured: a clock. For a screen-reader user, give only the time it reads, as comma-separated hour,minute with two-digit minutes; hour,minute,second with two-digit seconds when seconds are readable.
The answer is 6,58
